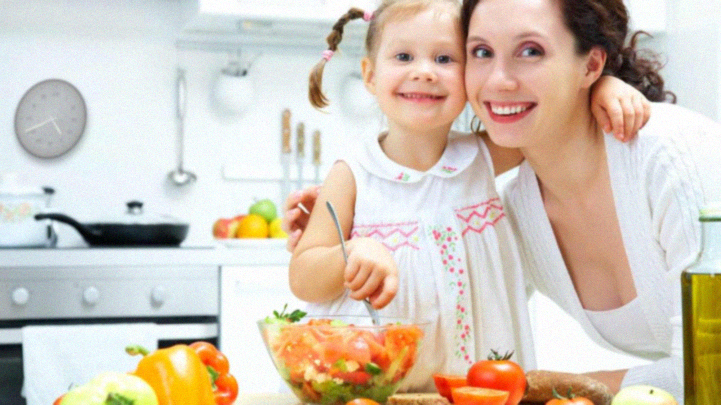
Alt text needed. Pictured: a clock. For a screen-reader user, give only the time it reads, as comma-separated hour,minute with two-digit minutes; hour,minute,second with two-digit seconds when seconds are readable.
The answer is 4,41
